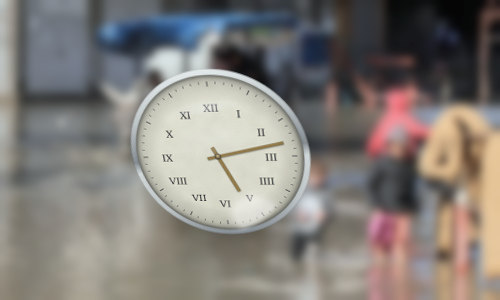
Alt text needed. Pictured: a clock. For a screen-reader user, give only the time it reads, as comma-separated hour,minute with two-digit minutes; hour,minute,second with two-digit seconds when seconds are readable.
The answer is 5,13
